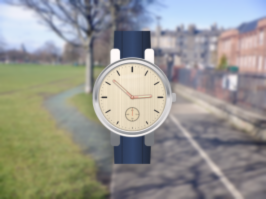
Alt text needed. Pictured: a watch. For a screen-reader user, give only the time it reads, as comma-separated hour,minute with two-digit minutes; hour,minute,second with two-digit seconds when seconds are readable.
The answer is 2,52
